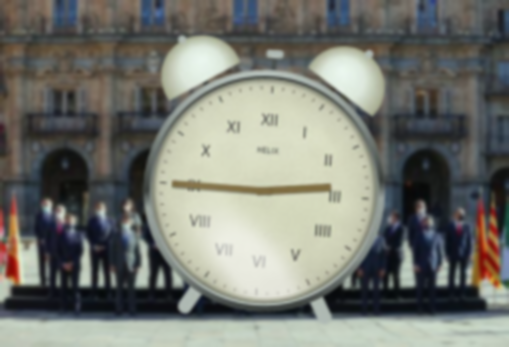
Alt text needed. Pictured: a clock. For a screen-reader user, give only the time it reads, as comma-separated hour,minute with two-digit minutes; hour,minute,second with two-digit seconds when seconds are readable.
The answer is 2,45
